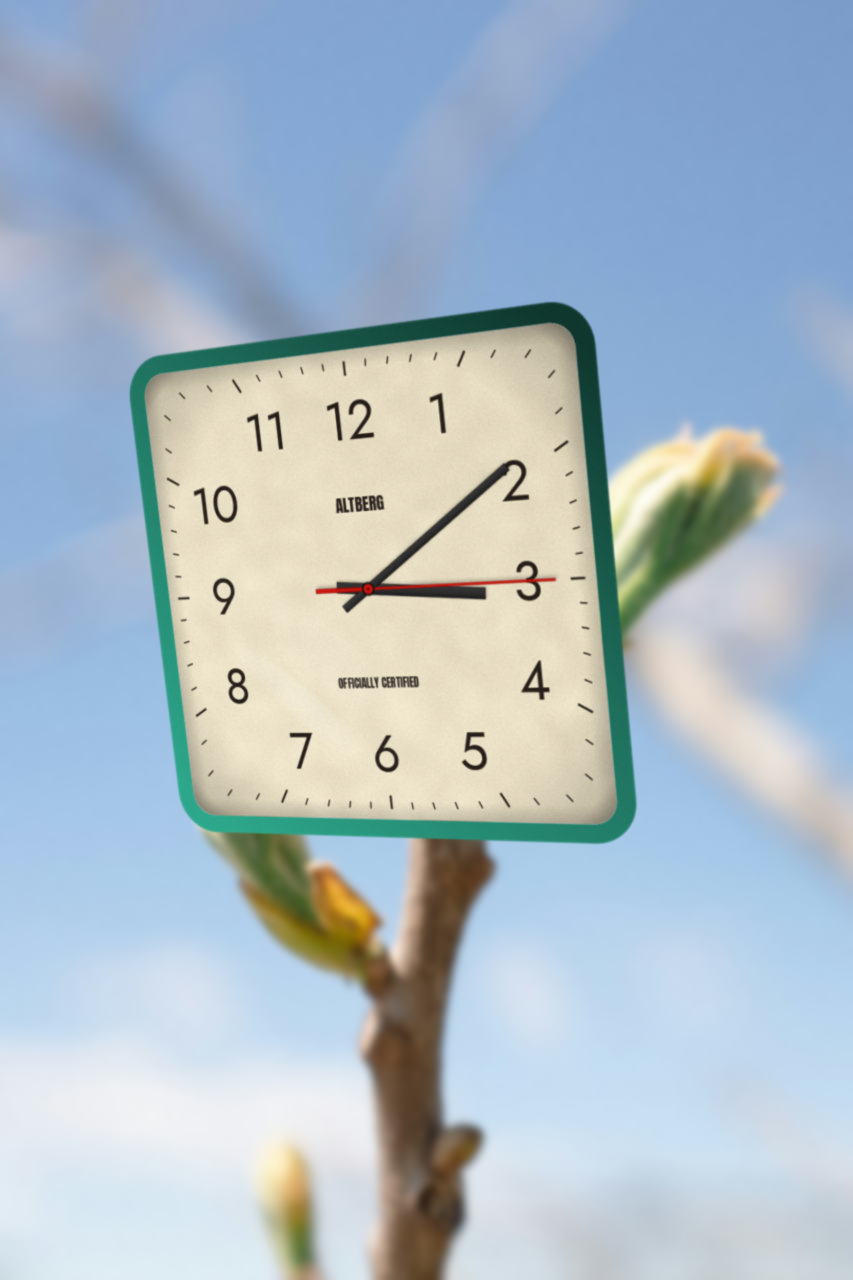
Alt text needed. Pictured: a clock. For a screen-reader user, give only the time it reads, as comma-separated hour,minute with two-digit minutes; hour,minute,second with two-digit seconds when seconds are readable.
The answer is 3,09,15
